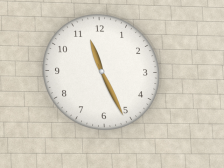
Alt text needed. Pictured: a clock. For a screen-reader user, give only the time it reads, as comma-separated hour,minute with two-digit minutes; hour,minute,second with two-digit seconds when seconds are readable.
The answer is 11,26
